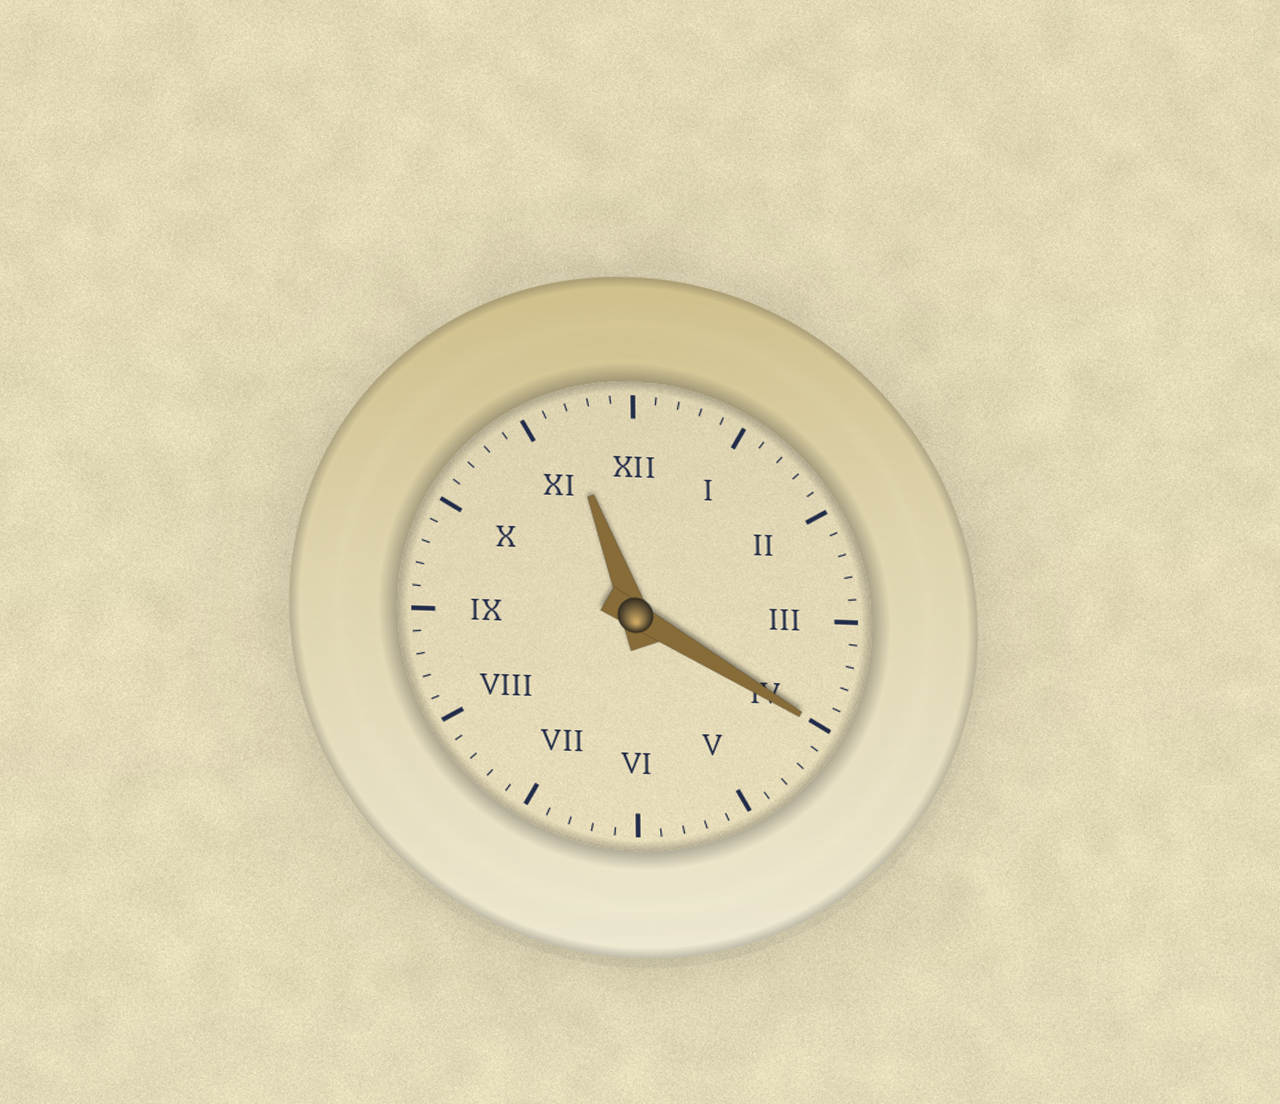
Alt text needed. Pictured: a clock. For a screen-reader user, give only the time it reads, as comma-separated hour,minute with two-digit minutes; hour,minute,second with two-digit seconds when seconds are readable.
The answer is 11,20
